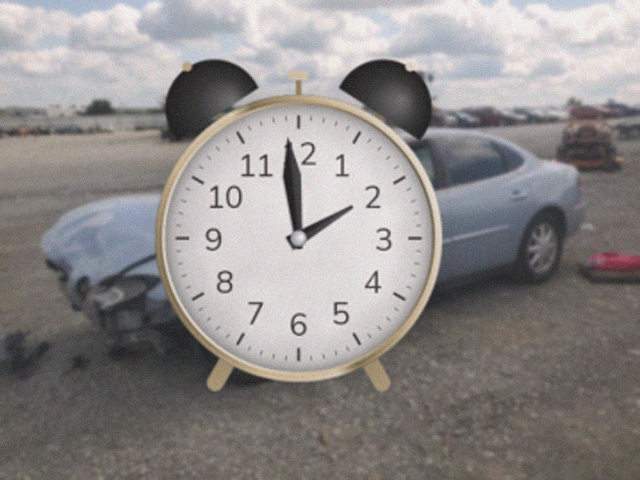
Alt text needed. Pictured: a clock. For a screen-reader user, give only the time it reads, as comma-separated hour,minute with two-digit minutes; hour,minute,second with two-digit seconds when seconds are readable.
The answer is 1,59
